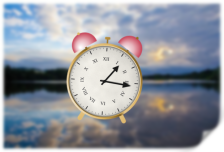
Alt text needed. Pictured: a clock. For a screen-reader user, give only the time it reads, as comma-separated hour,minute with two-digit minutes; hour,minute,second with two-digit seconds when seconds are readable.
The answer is 1,16
